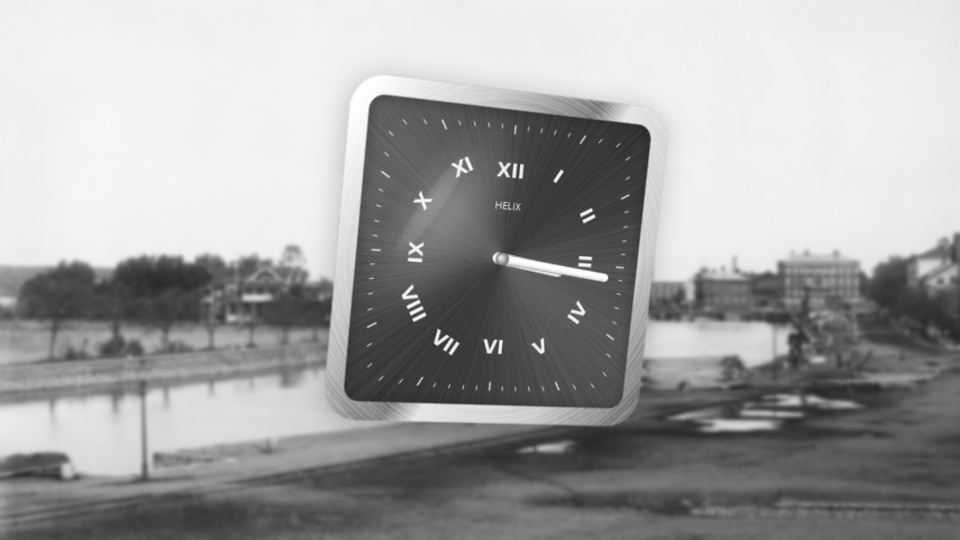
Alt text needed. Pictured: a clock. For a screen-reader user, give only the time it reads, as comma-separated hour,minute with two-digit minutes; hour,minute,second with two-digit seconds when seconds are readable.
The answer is 3,16
